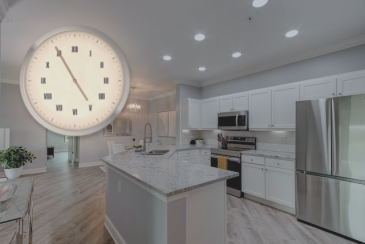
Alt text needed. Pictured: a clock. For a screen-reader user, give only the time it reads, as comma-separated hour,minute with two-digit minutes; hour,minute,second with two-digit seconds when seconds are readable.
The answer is 4,55
